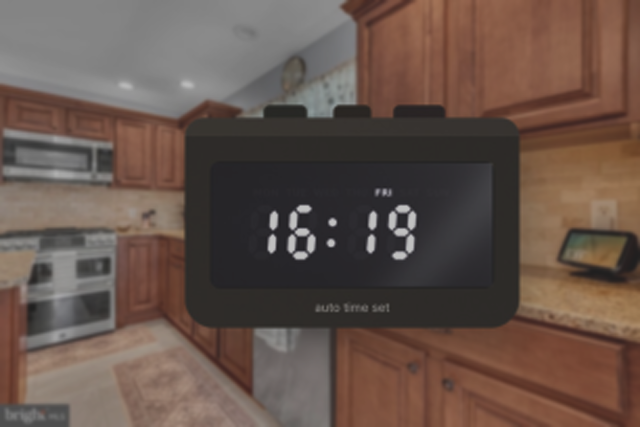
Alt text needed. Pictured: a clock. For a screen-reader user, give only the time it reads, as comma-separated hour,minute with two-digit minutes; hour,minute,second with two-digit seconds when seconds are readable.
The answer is 16,19
